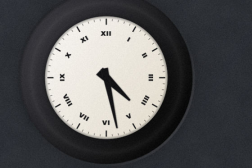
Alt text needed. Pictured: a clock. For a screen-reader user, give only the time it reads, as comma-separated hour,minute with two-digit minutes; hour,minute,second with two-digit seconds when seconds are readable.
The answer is 4,28
